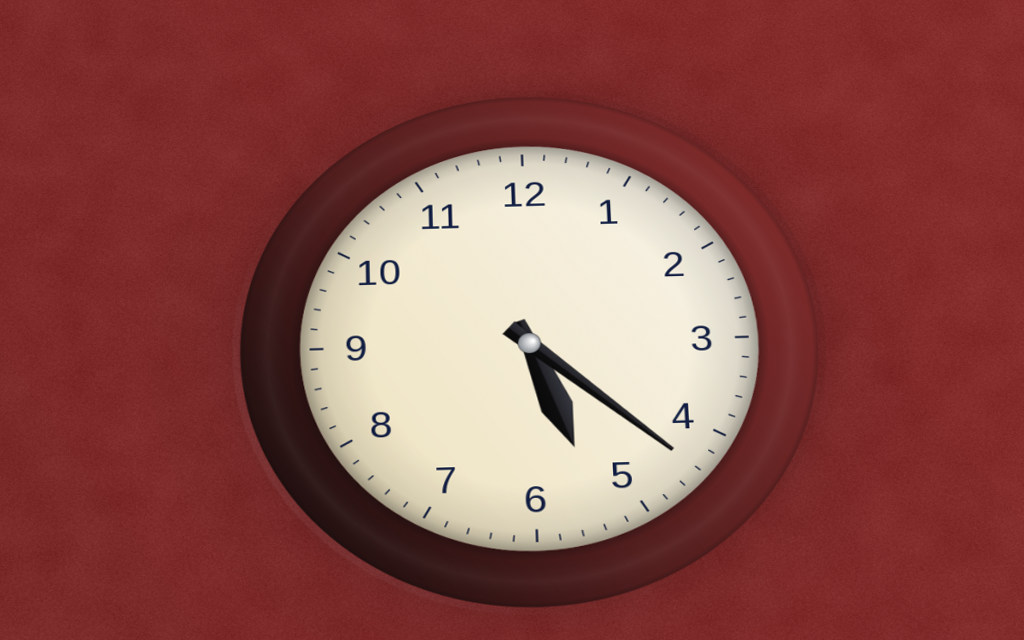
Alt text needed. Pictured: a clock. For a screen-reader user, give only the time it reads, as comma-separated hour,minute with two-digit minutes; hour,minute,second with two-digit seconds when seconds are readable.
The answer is 5,22
